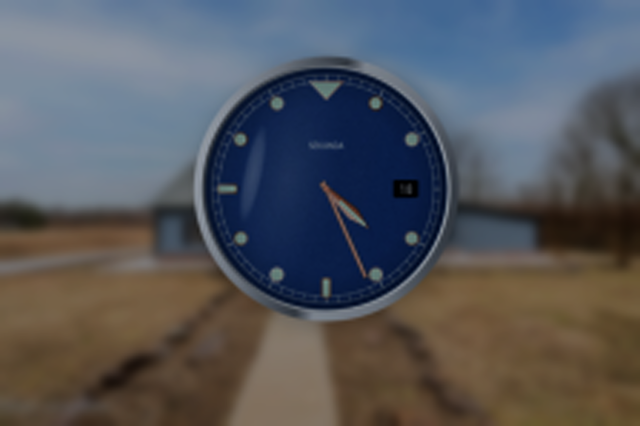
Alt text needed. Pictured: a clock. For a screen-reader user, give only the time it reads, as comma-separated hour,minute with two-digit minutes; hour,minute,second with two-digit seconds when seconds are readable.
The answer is 4,26
